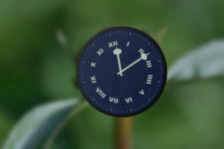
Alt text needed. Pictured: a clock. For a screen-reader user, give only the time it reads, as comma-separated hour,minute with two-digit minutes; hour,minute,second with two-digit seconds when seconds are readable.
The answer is 12,12
